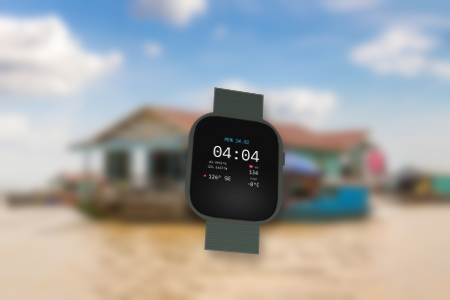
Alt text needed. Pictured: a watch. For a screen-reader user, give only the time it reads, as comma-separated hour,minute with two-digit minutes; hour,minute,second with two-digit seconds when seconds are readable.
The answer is 4,04
